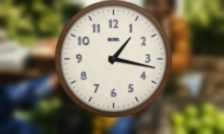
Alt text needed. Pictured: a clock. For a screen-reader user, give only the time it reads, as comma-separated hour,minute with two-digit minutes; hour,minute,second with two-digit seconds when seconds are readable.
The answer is 1,17
